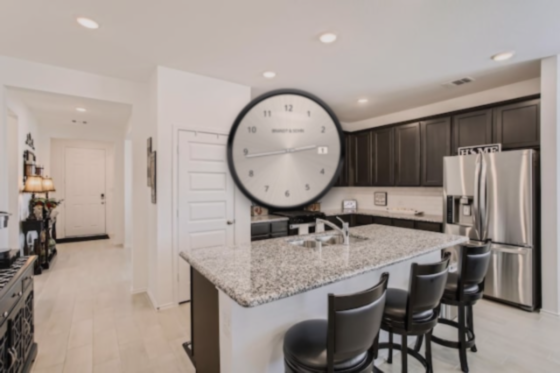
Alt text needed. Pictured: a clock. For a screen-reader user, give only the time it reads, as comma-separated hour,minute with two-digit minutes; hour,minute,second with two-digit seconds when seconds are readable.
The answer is 2,44
